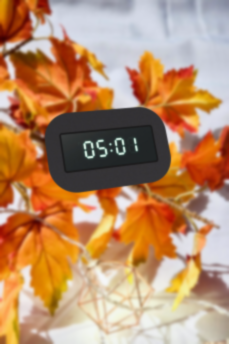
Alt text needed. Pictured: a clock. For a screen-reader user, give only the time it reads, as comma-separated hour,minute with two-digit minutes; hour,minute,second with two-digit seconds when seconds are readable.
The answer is 5,01
